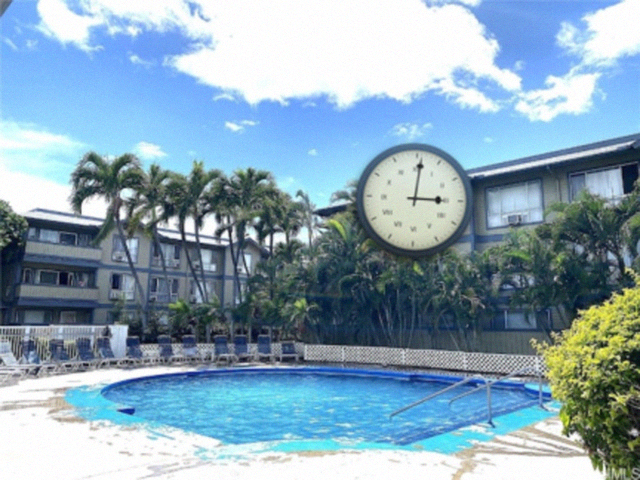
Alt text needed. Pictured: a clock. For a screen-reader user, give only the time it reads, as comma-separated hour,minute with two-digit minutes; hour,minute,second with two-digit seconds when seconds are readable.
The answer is 3,01
